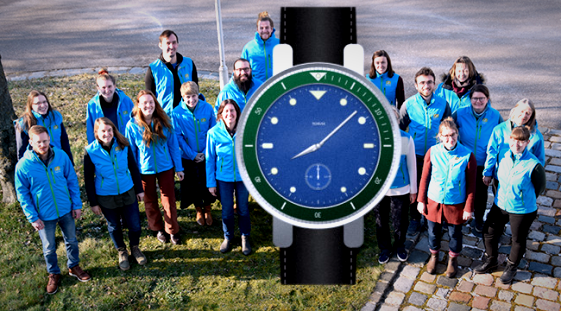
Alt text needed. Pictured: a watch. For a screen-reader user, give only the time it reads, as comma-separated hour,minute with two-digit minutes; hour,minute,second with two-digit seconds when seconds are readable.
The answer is 8,08
